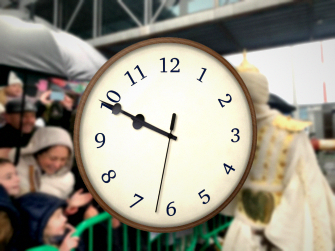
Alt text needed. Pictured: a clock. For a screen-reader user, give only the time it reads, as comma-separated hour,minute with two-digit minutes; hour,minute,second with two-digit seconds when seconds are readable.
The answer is 9,49,32
